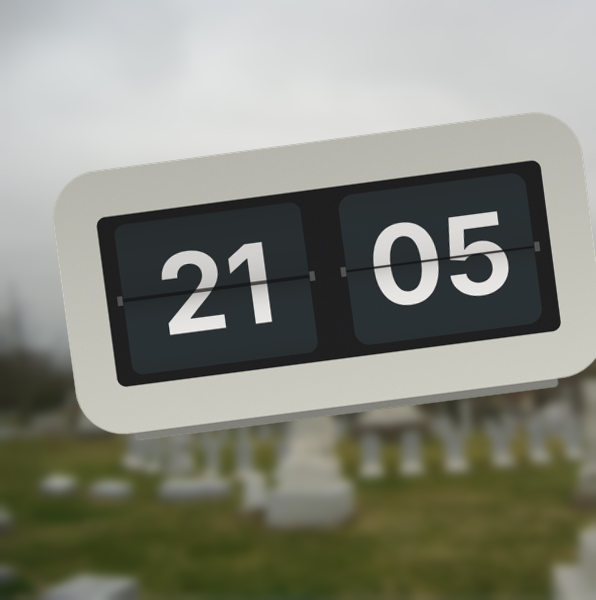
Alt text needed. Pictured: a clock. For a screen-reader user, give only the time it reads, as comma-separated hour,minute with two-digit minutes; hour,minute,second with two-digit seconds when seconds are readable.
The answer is 21,05
